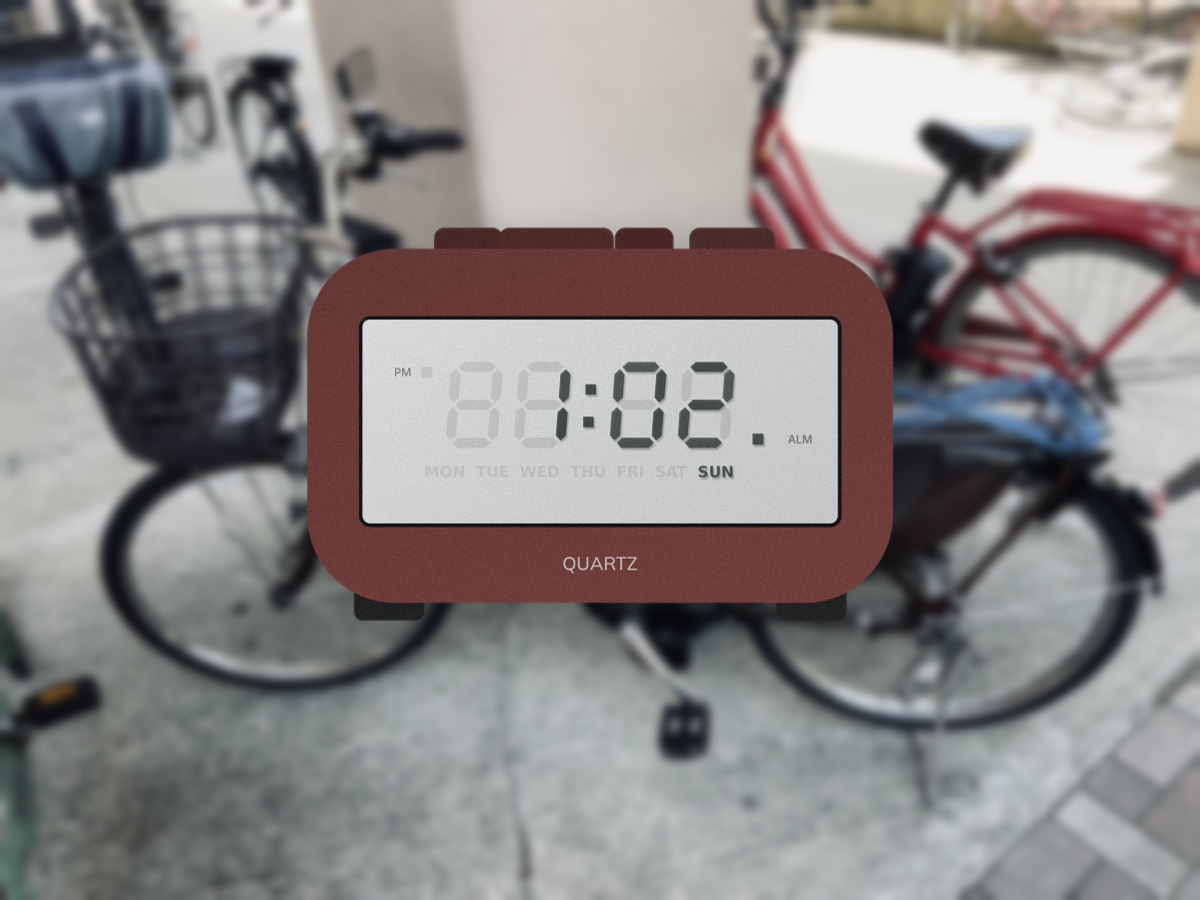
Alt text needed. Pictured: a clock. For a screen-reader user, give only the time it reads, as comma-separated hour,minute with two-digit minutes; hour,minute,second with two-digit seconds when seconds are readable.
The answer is 1,02
